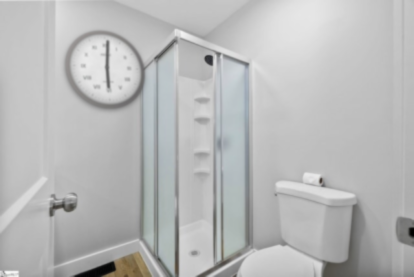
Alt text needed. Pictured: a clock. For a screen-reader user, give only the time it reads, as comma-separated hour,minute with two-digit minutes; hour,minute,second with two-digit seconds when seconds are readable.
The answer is 6,01
